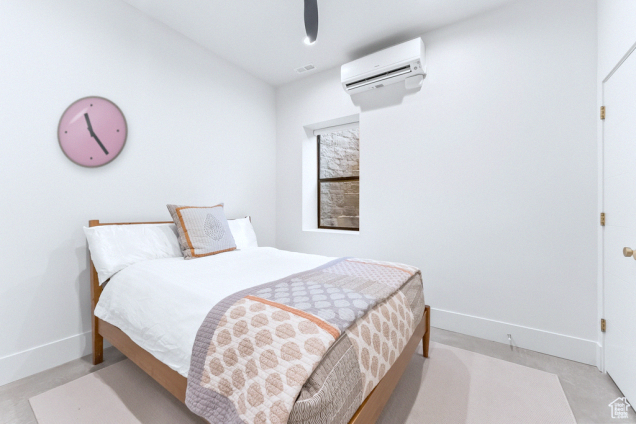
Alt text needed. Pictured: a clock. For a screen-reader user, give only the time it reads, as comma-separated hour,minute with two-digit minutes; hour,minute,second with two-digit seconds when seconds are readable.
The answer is 11,24
